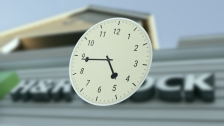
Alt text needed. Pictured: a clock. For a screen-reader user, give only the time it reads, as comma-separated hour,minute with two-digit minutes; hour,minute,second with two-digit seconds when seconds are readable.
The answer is 4,44
